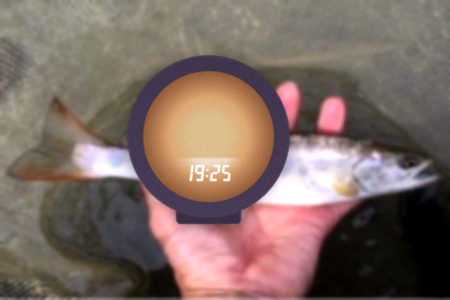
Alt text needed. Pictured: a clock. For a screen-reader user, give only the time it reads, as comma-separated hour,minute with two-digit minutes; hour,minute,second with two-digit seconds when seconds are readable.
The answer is 19,25
